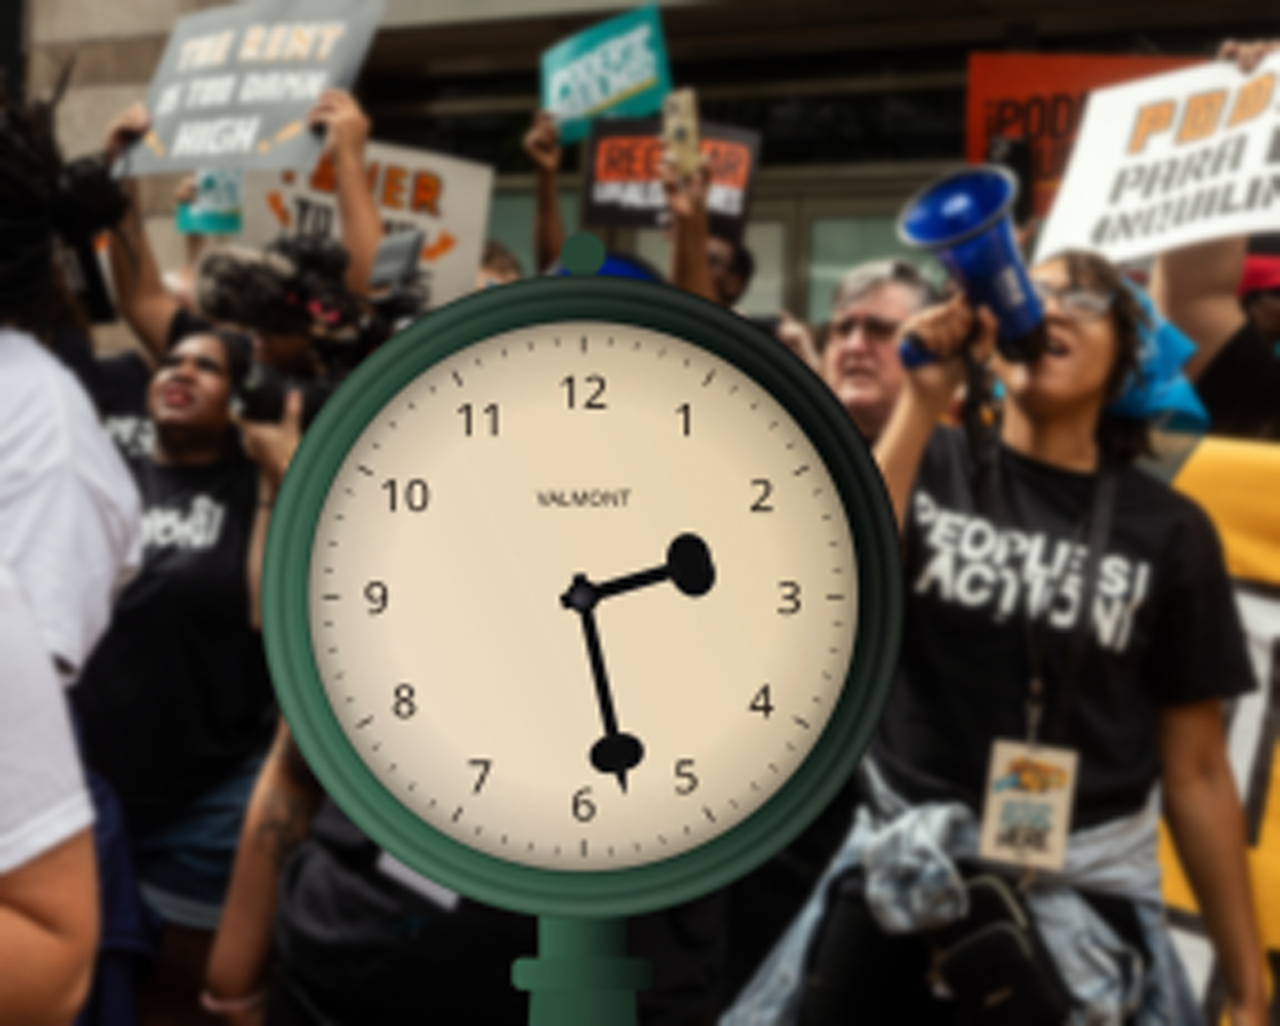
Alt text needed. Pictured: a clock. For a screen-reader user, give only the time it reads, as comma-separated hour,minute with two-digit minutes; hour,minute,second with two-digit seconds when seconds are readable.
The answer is 2,28
